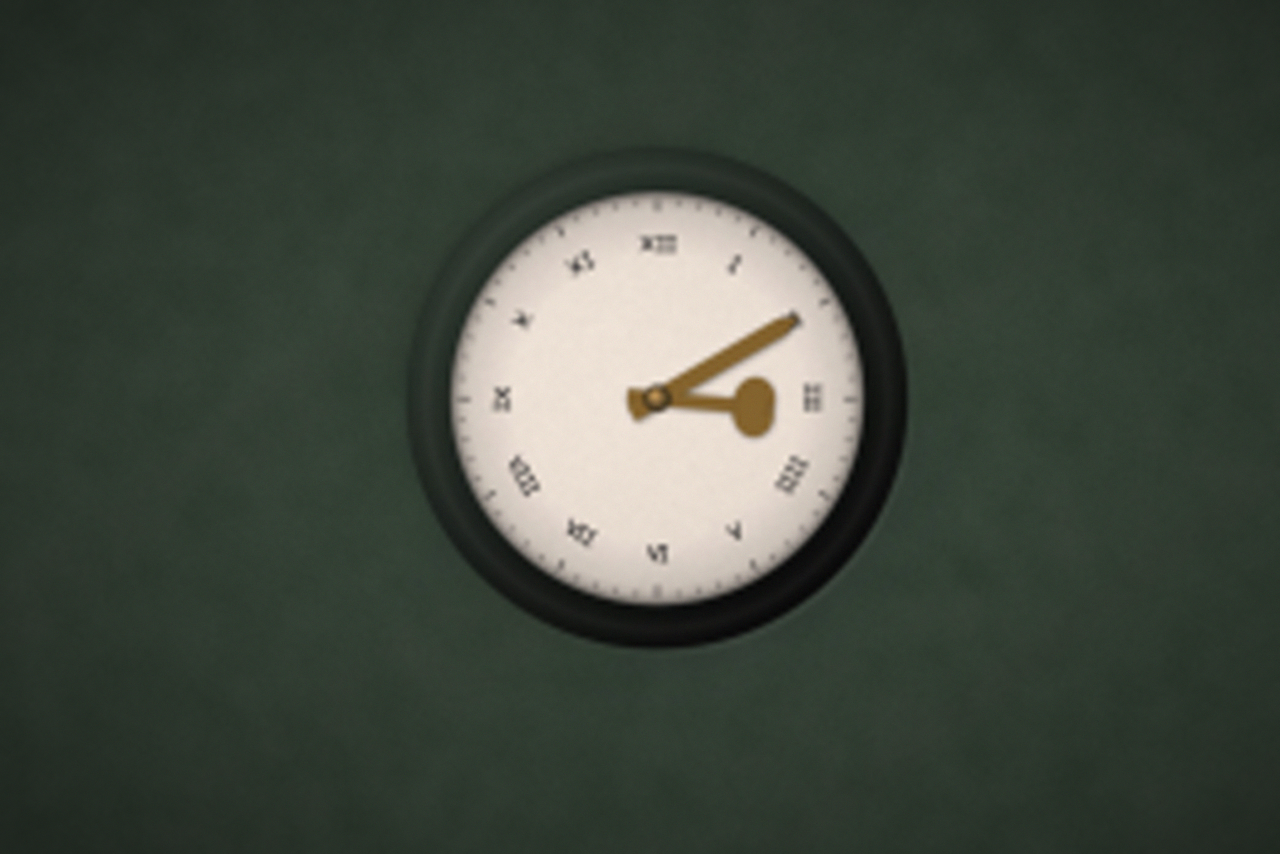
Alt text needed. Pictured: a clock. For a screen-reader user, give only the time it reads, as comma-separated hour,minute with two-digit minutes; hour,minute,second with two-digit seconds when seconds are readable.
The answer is 3,10
